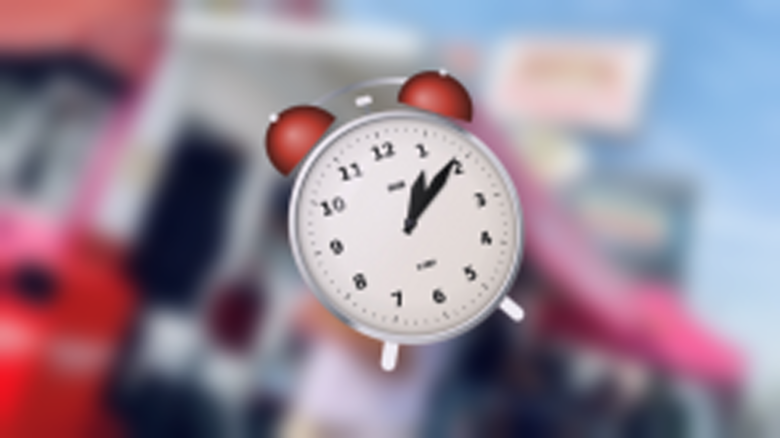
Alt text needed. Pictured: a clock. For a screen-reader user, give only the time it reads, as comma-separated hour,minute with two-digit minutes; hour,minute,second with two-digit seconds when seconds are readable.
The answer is 1,09
